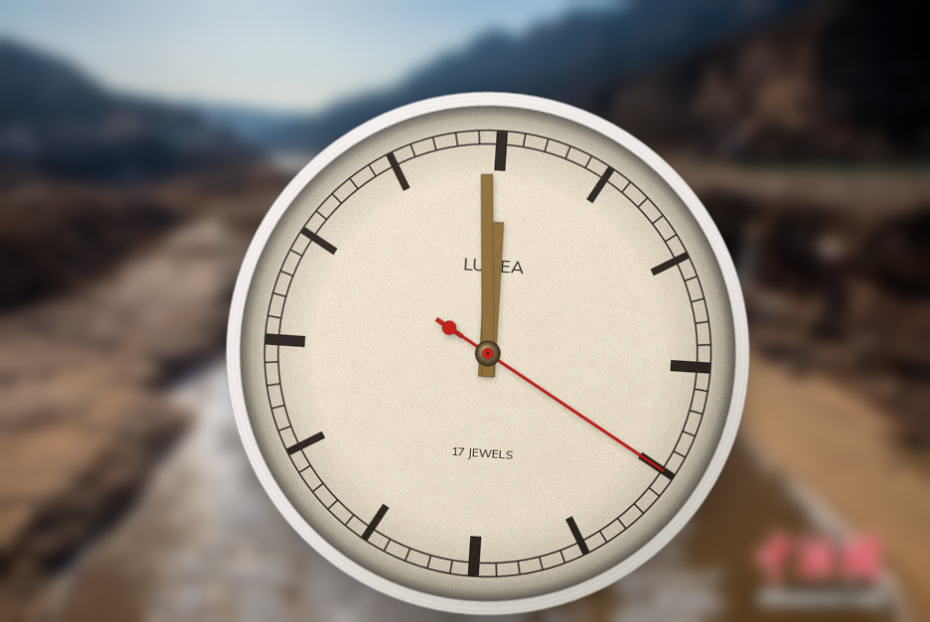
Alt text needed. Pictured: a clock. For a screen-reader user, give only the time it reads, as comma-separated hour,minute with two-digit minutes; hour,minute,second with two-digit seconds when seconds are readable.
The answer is 11,59,20
